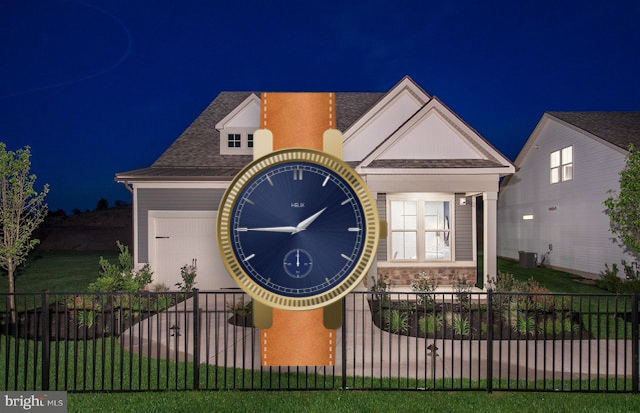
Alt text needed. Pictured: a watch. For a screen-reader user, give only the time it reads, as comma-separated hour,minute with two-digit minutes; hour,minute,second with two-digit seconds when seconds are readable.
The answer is 1,45
